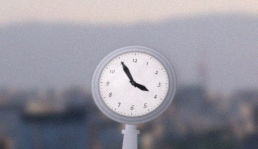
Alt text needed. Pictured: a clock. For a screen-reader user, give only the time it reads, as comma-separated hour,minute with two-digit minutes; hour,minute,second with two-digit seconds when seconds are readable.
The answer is 3,55
